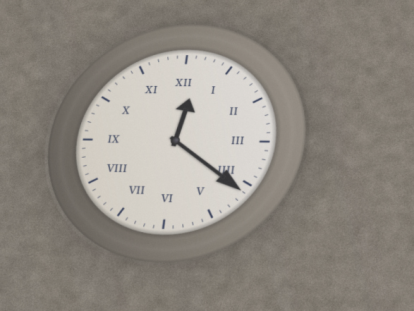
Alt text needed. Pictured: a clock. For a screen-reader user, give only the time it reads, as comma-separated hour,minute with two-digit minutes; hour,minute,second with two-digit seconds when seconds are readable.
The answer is 12,21
